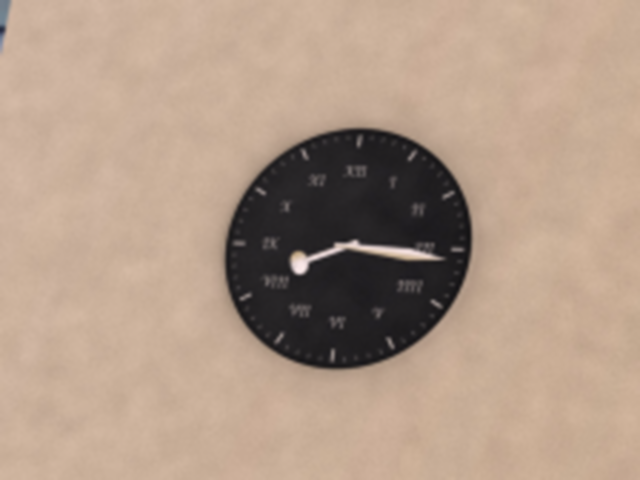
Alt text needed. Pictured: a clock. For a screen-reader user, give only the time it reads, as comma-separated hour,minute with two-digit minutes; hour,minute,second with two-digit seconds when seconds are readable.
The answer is 8,16
